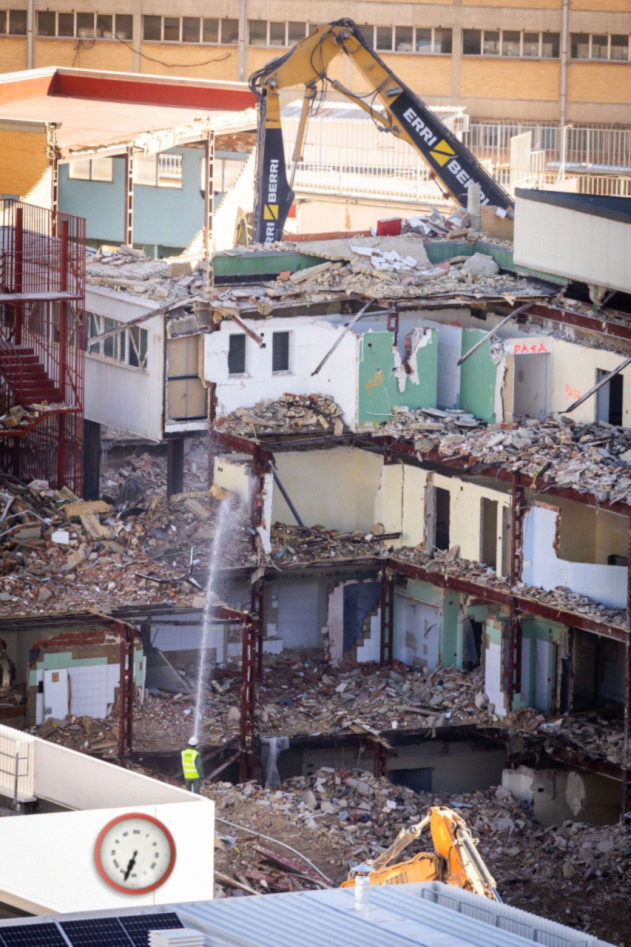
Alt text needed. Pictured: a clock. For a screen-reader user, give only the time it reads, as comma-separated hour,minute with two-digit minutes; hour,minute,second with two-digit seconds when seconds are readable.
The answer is 6,33
